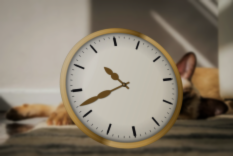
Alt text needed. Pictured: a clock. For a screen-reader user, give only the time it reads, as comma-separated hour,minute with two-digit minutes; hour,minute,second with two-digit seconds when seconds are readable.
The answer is 10,42
